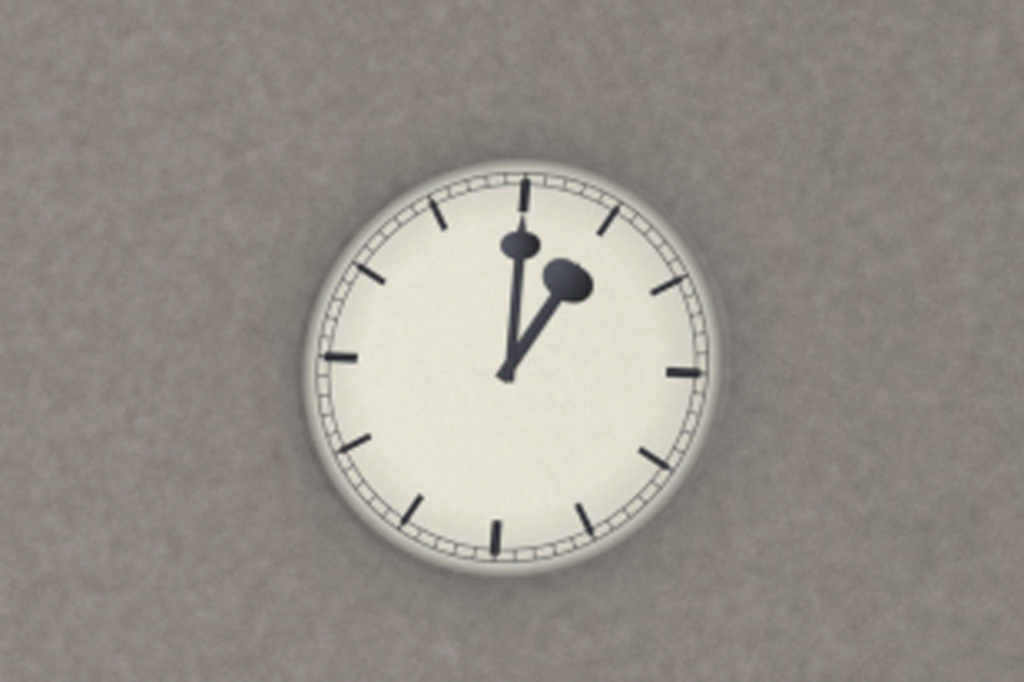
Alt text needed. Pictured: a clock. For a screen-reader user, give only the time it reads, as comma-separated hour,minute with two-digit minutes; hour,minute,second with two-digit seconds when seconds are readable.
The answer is 1,00
